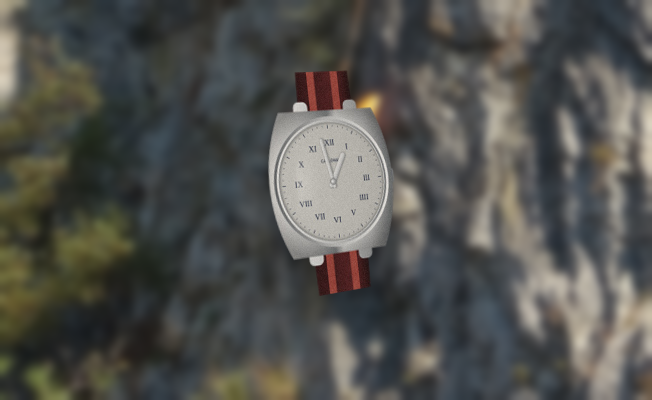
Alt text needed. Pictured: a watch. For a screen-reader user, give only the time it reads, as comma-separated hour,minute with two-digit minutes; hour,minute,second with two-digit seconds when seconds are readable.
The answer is 12,58
